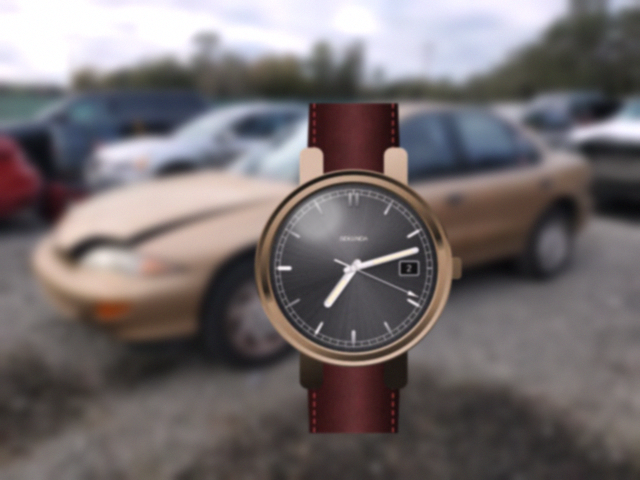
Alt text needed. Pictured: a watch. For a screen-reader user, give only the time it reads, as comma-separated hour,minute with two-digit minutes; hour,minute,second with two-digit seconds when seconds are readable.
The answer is 7,12,19
